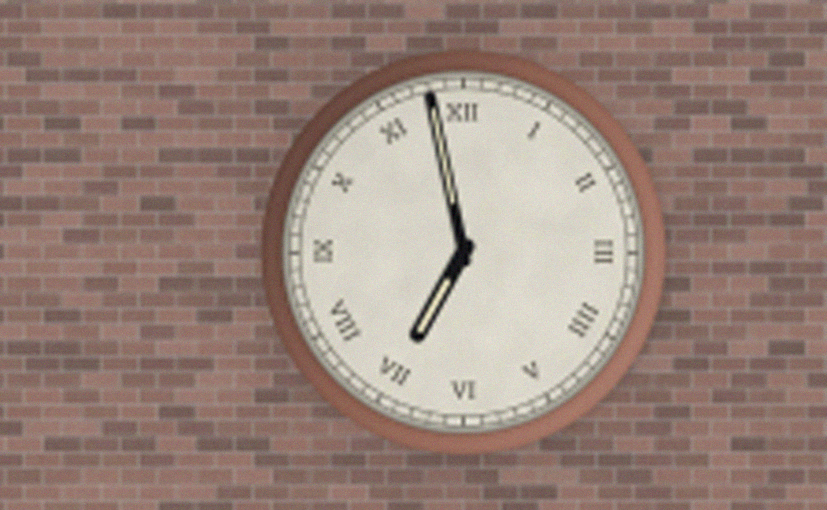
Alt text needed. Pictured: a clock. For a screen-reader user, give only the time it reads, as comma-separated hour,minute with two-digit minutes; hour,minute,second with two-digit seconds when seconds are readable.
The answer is 6,58
